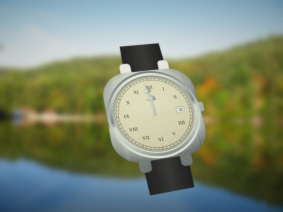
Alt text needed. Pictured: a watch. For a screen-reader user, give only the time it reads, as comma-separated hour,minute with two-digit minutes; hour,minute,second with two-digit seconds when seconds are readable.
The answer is 11,59
